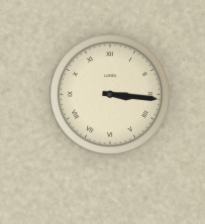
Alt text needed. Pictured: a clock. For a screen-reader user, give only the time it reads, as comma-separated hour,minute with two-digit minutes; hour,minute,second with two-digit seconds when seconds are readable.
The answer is 3,16
